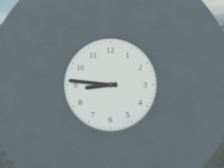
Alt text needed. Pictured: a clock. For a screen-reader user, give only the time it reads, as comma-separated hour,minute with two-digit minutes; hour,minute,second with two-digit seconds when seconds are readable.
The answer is 8,46
